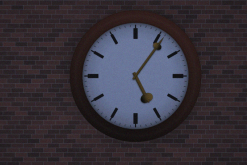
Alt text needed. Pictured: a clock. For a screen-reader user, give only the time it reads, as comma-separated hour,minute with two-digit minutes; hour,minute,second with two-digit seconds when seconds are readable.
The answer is 5,06
